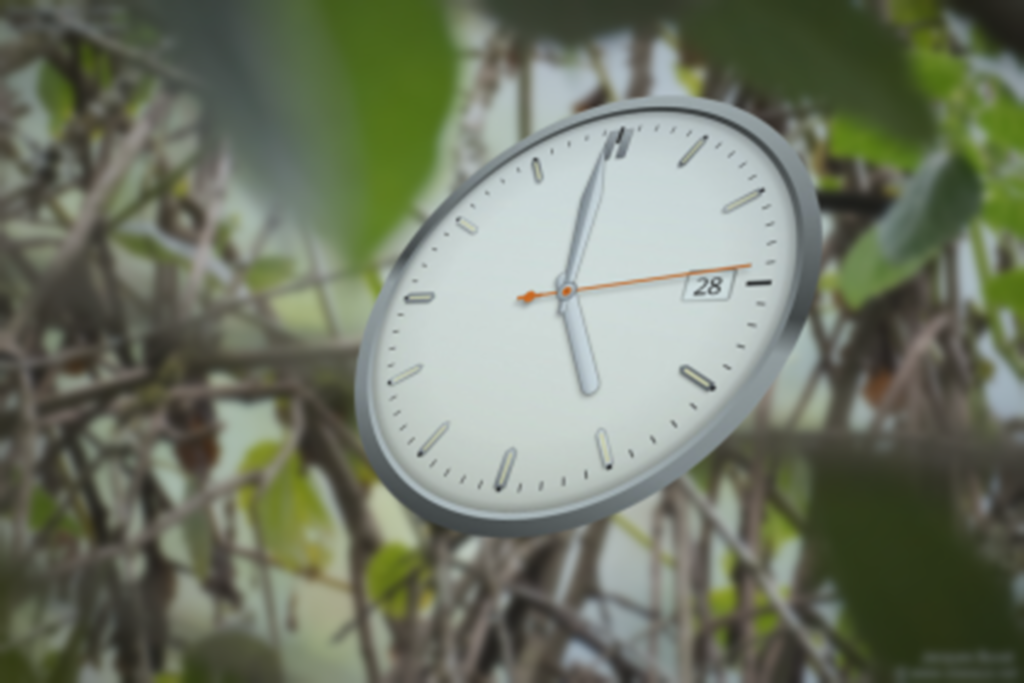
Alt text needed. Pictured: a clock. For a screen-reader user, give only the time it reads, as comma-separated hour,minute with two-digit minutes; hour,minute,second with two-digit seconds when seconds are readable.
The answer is 4,59,14
